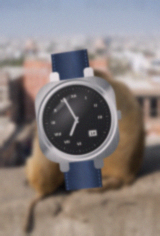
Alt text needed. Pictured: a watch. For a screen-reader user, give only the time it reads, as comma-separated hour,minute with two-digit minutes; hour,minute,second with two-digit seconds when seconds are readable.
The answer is 6,56
